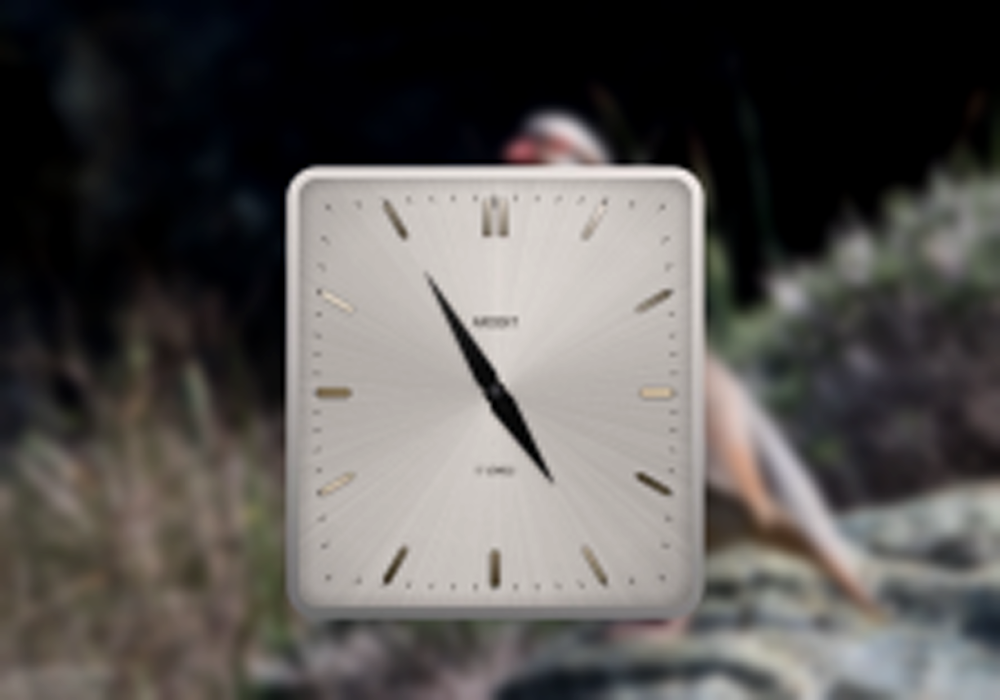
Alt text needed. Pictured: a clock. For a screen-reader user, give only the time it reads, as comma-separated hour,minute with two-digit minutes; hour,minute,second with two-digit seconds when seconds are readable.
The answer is 4,55
